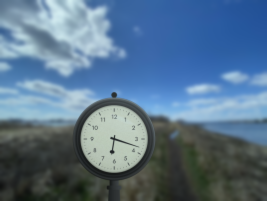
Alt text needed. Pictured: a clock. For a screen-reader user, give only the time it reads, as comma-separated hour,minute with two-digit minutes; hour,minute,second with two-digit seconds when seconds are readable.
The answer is 6,18
